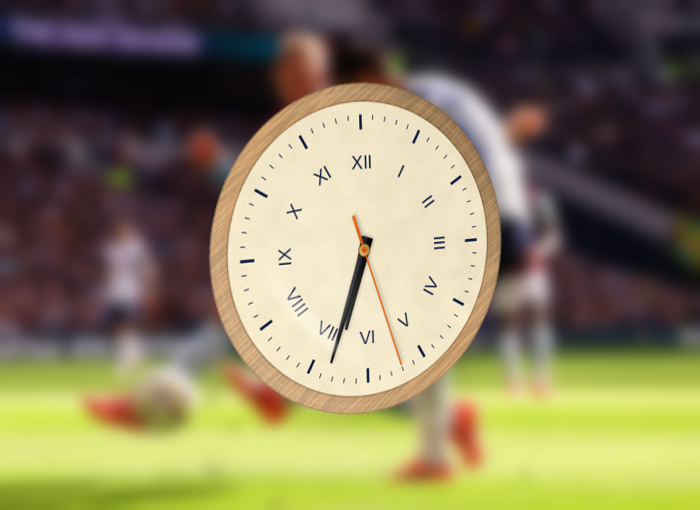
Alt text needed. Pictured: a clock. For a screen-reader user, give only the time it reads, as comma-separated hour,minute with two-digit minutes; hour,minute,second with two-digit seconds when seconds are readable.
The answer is 6,33,27
